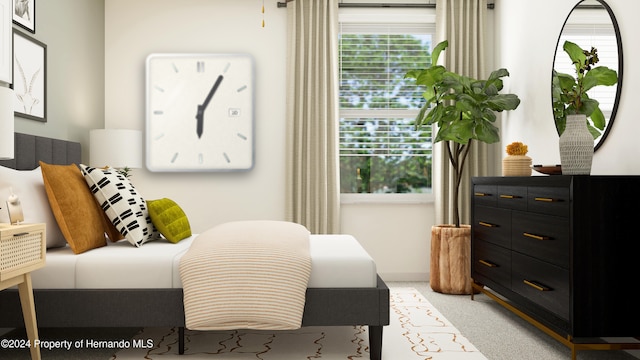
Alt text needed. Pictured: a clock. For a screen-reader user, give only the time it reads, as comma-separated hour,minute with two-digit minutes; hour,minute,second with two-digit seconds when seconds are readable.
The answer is 6,05
